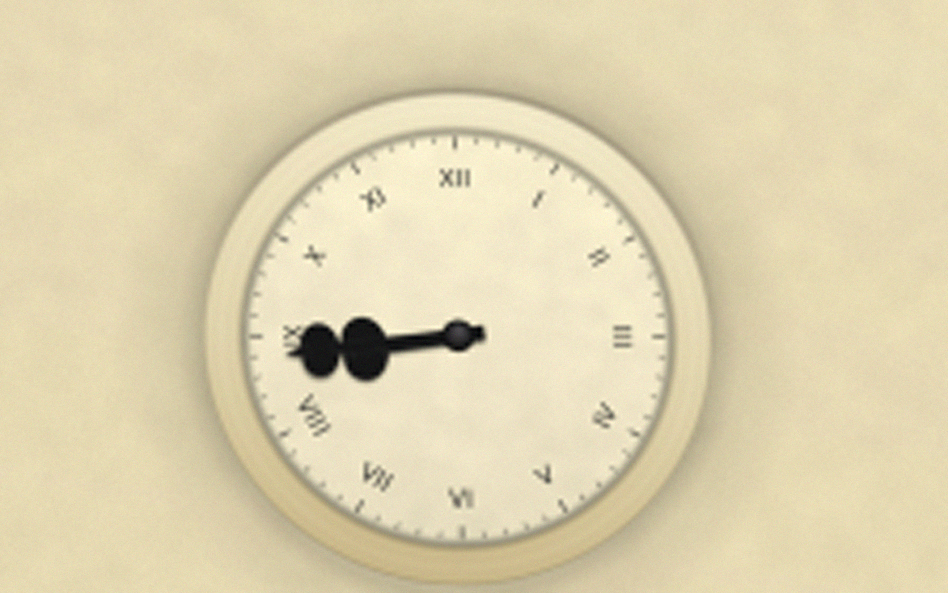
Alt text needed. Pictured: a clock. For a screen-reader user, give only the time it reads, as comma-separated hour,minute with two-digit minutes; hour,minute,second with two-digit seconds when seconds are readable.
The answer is 8,44
